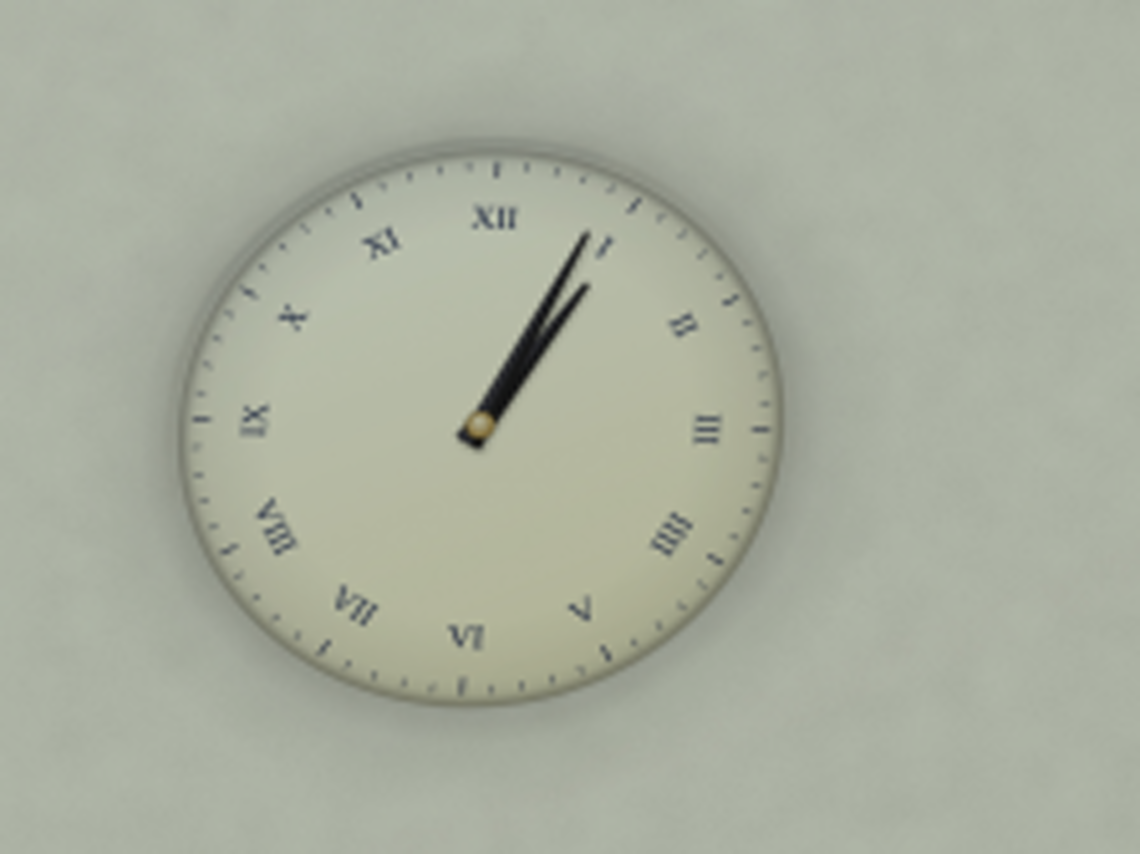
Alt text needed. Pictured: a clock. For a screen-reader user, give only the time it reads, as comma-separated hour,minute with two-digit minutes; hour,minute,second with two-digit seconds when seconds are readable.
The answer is 1,04
